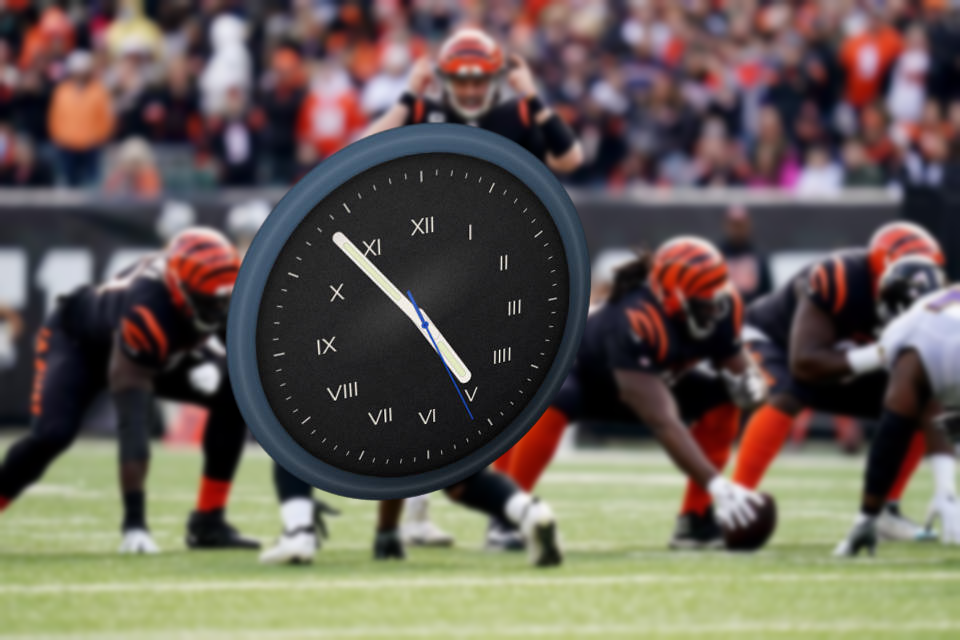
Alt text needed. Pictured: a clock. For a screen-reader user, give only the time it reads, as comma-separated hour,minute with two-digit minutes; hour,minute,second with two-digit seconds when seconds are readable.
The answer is 4,53,26
